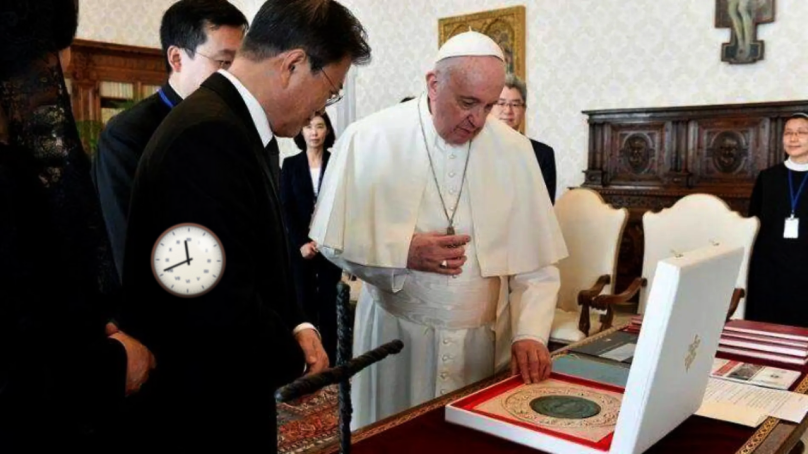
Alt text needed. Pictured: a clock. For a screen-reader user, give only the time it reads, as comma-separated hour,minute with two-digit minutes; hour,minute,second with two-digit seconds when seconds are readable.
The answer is 11,41
